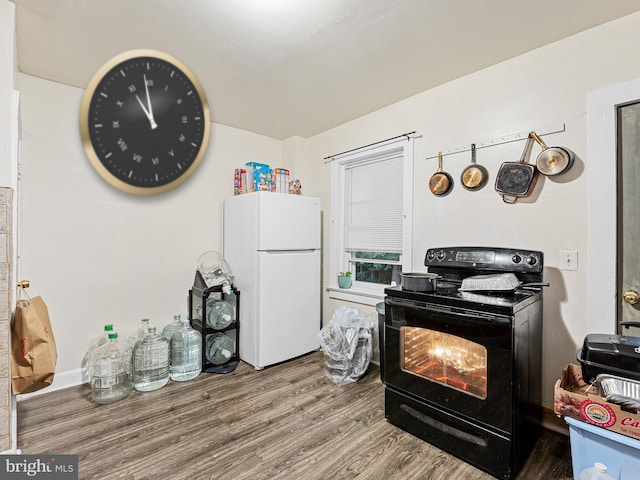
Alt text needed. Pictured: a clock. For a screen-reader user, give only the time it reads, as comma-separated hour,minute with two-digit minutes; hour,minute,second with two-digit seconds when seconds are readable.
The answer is 10,59
